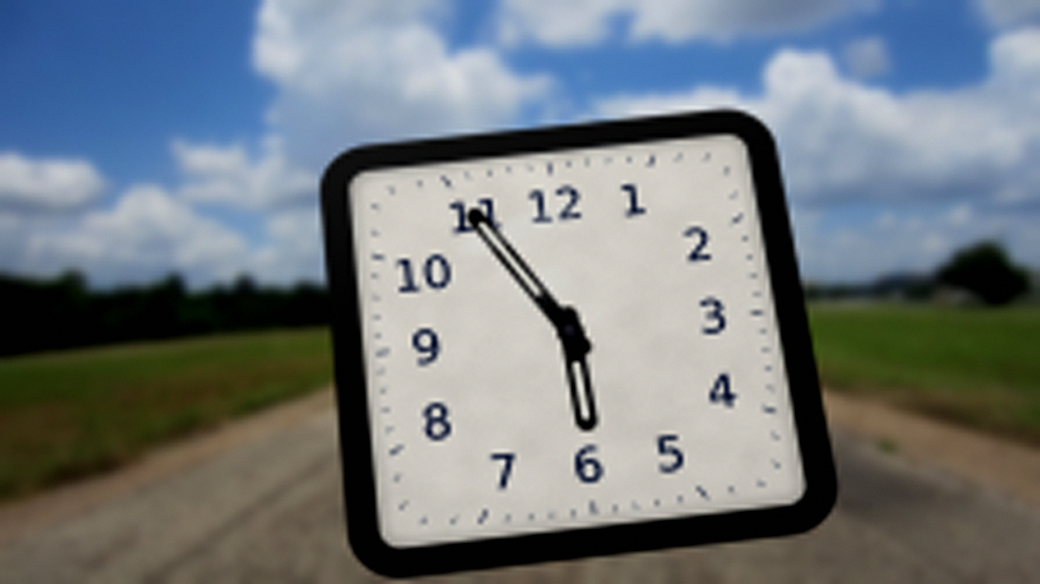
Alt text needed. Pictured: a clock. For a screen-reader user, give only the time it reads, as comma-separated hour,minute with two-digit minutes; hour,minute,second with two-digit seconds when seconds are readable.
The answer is 5,55
